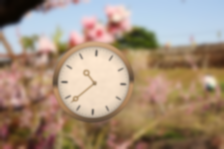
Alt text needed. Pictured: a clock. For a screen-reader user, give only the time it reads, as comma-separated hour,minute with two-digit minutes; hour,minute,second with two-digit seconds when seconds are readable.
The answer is 10,38
